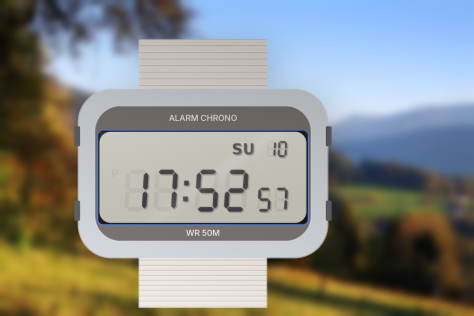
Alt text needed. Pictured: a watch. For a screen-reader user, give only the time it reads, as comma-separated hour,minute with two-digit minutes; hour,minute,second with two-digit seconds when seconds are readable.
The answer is 17,52,57
